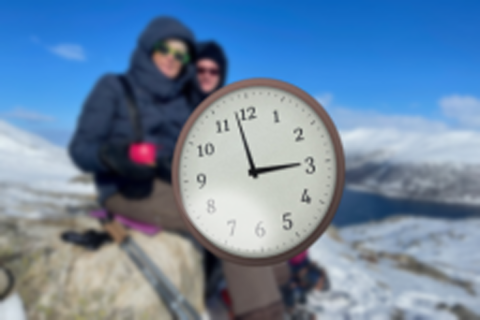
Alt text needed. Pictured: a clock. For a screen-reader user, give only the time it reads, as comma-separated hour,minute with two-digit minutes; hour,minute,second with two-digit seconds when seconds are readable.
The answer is 2,58
